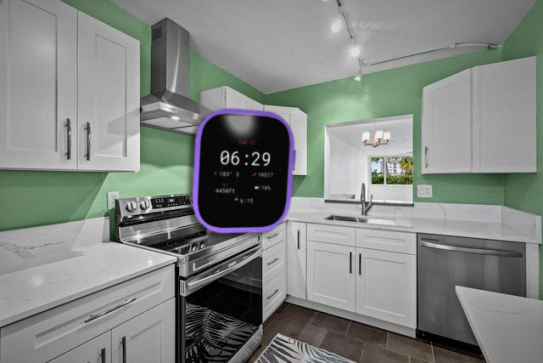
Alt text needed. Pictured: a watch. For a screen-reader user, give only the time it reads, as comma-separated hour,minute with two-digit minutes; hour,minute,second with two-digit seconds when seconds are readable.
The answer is 6,29
